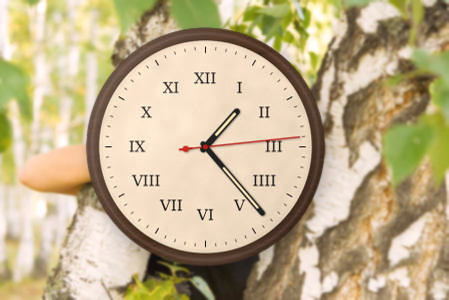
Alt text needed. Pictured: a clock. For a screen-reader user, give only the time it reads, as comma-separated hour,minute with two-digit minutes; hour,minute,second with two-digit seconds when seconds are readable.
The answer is 1,23,14
